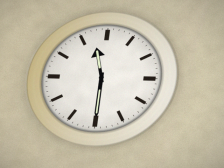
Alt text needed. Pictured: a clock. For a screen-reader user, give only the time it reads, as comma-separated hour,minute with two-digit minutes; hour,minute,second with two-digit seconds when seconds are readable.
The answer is 11,30
